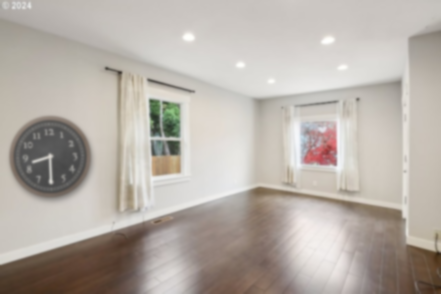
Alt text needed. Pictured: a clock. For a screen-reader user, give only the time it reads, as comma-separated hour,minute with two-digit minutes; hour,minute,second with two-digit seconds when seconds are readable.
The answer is 8,30
